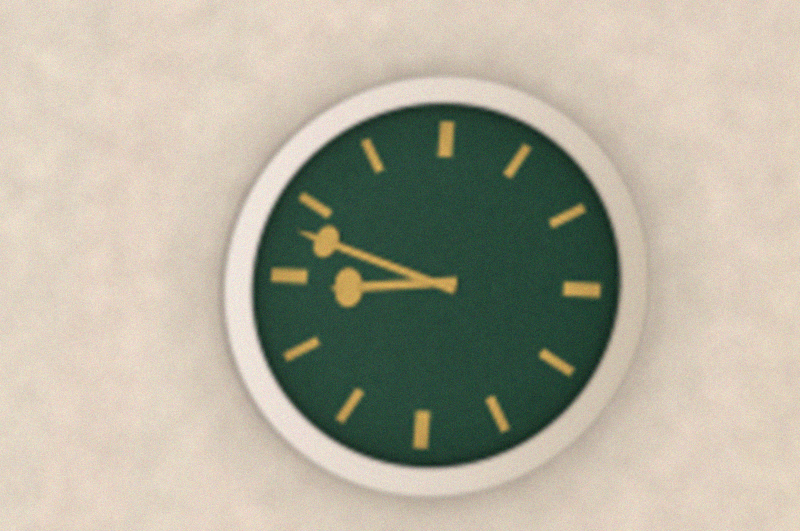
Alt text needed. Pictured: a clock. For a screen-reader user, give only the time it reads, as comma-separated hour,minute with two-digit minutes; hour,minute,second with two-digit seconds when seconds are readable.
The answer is 8,48
